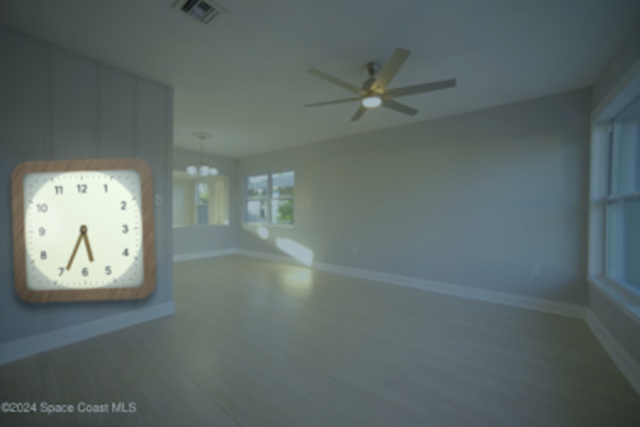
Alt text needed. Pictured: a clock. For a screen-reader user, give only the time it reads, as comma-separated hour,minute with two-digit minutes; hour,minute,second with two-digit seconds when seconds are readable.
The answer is 5,34
